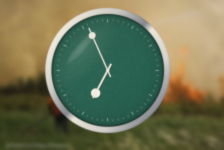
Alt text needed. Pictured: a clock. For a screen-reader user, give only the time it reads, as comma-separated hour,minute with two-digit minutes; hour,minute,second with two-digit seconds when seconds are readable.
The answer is 6,56
